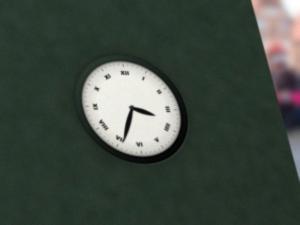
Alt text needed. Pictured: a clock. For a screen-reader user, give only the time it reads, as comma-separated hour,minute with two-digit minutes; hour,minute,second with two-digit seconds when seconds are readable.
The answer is 3,34
